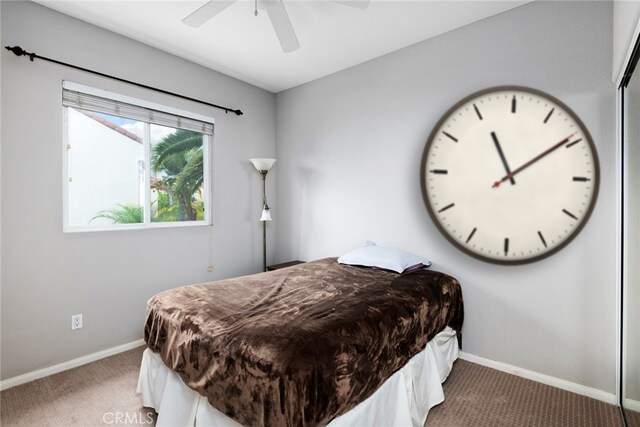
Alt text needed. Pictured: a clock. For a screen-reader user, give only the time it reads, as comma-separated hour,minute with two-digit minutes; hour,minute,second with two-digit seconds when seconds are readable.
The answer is 11,09,09
